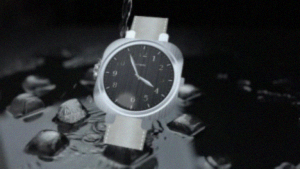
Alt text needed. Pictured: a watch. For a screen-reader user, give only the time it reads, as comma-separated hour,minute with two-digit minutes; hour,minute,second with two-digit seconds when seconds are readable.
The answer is 3,55
